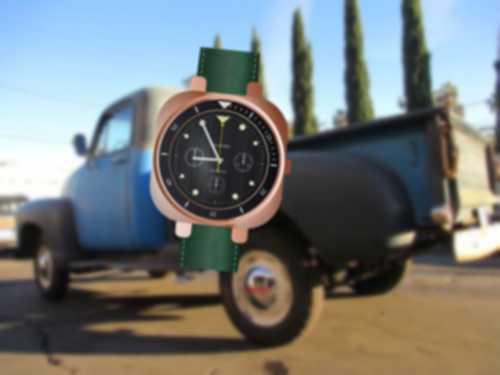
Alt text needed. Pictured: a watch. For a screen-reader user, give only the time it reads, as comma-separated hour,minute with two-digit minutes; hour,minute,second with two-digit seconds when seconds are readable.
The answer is 8,55
